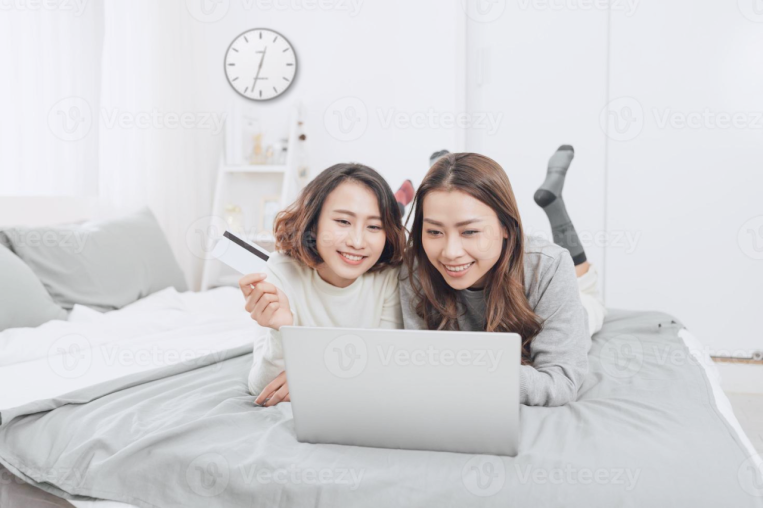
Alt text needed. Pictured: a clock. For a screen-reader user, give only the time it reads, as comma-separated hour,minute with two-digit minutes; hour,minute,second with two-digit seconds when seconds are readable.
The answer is 12,33
